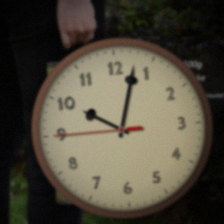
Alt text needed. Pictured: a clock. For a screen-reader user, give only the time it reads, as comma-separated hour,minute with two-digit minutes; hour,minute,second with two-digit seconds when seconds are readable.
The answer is 10,02,45
